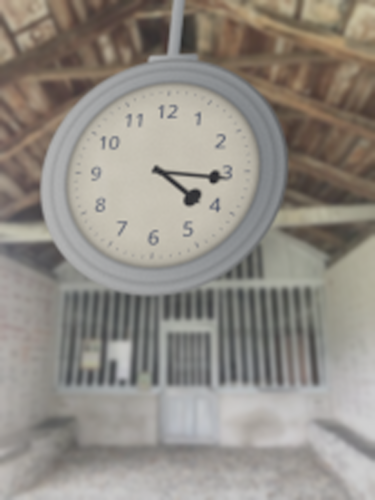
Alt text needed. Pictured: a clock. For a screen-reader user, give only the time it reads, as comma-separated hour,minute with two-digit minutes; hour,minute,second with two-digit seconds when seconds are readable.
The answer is 4,16
